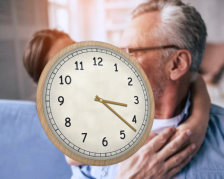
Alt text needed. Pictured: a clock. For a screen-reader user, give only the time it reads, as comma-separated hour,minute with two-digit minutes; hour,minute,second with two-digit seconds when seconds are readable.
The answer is 3,22
